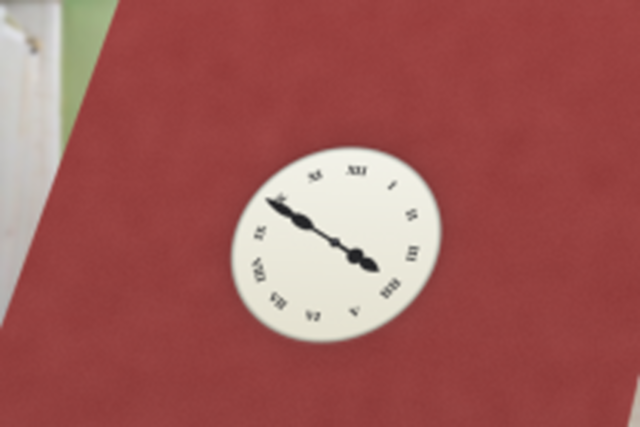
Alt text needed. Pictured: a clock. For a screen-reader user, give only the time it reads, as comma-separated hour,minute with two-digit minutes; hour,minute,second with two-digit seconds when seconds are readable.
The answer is 3,49
